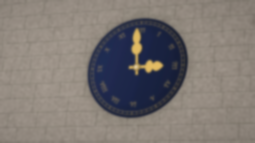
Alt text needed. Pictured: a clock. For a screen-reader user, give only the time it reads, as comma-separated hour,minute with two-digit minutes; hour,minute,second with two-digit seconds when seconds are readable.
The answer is 2,59
